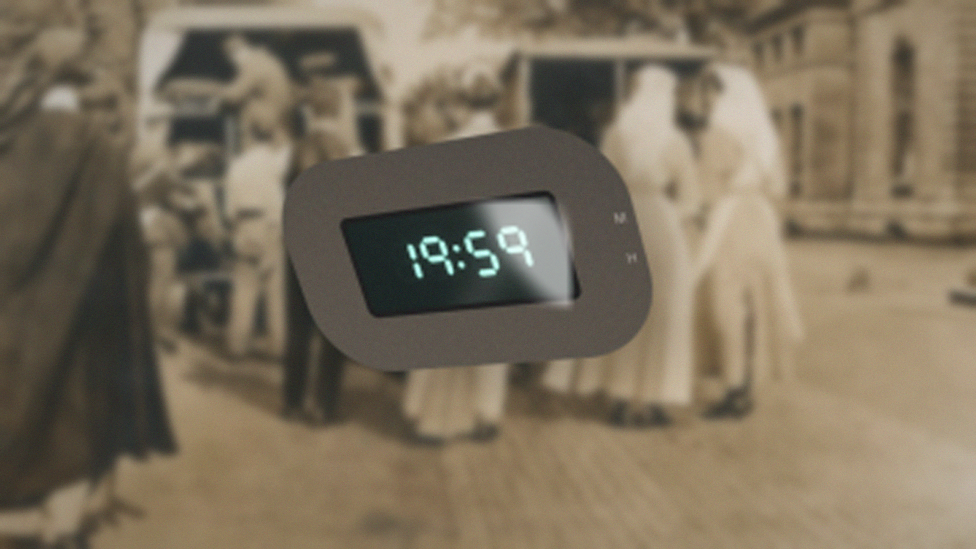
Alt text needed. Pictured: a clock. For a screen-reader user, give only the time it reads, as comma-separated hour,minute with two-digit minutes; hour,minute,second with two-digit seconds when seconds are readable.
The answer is 19,59
